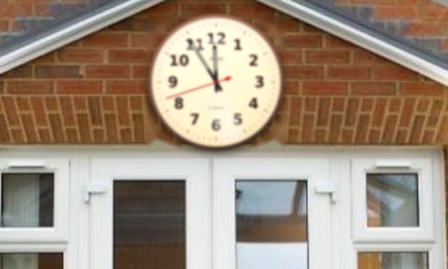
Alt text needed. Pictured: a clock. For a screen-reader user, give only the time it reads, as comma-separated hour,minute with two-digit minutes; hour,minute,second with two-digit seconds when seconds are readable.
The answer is 11,54,42
